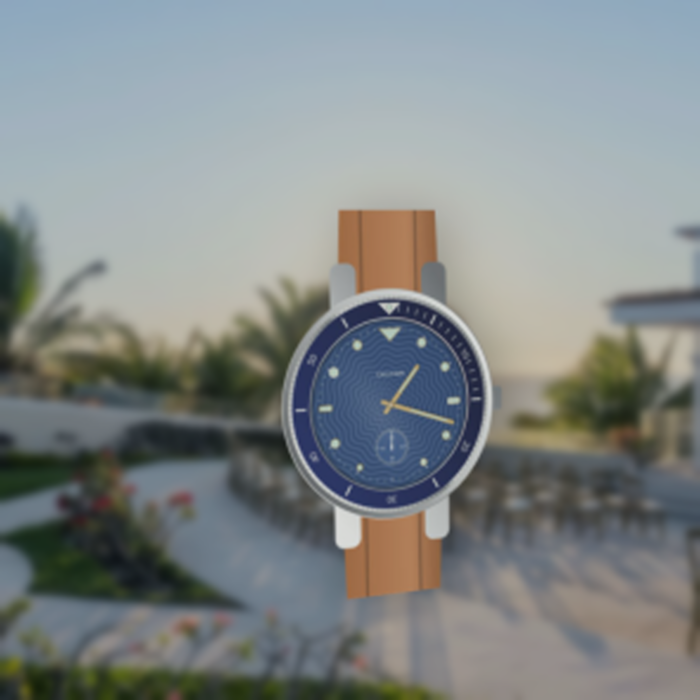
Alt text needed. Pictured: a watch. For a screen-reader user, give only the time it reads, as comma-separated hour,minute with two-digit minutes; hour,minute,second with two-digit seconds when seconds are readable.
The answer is 1,18
